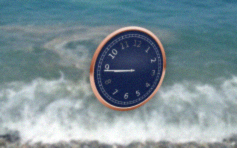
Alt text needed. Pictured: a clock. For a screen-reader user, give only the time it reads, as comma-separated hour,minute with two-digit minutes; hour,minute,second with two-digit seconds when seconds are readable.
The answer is 8,44
